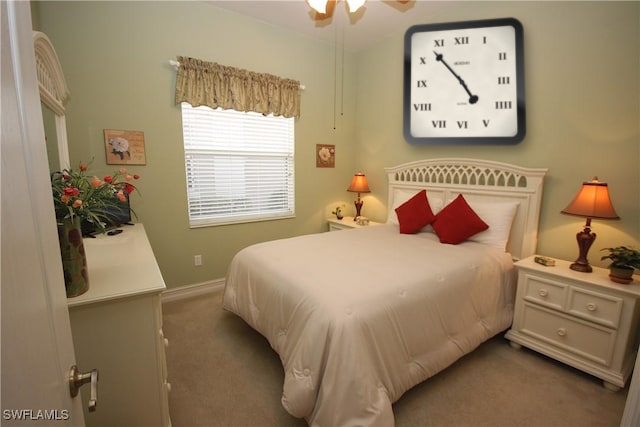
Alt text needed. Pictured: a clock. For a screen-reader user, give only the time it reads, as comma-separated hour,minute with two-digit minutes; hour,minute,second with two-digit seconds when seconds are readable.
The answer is 4,53
